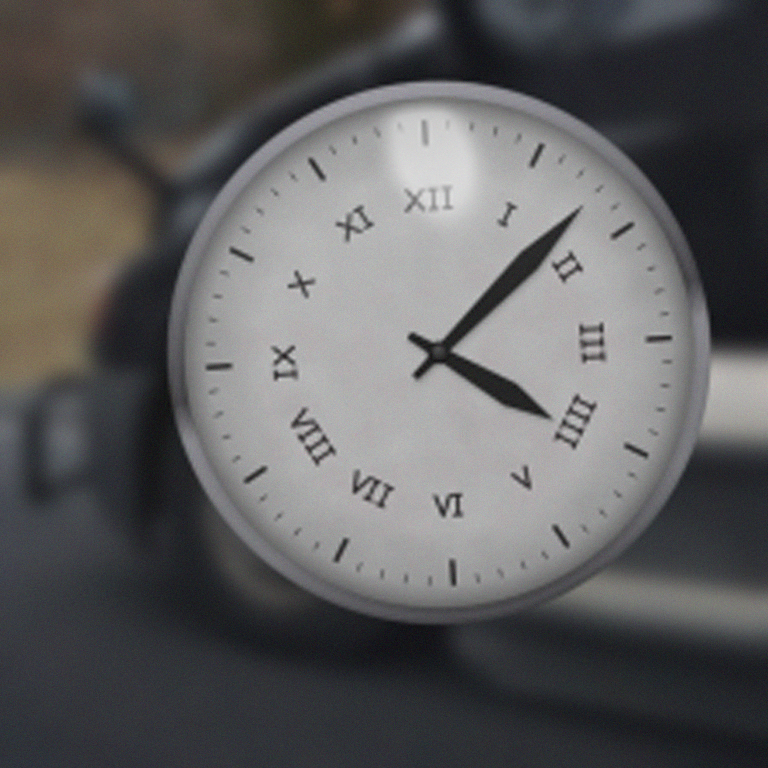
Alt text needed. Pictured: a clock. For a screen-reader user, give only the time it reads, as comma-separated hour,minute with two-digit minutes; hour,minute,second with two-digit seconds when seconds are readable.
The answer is 4,08
